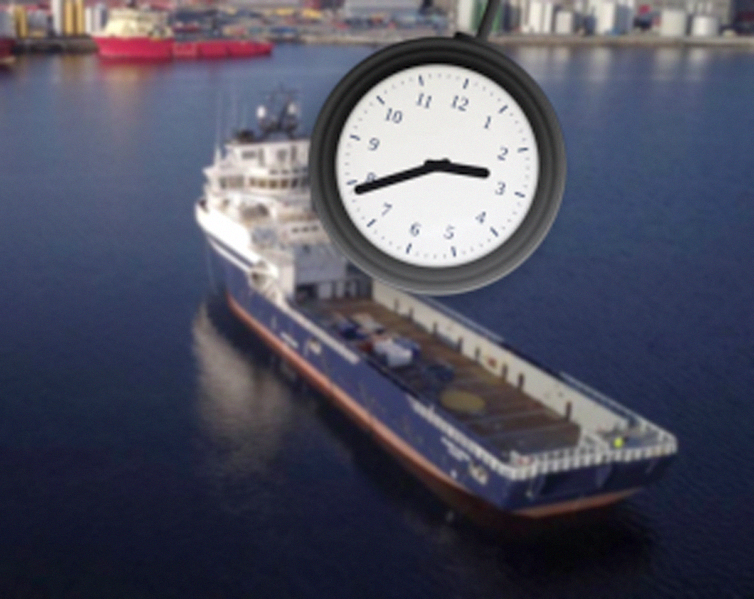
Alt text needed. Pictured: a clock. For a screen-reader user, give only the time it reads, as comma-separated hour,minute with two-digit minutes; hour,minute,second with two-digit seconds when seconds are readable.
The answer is 2,39
